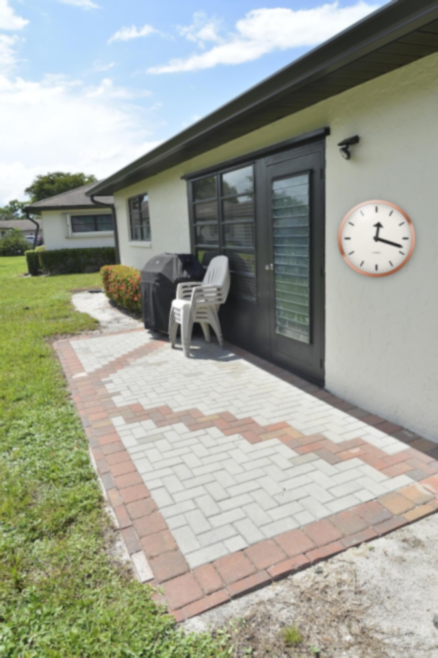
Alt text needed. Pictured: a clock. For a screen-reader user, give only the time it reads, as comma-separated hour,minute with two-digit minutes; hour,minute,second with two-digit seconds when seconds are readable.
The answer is 12,18
